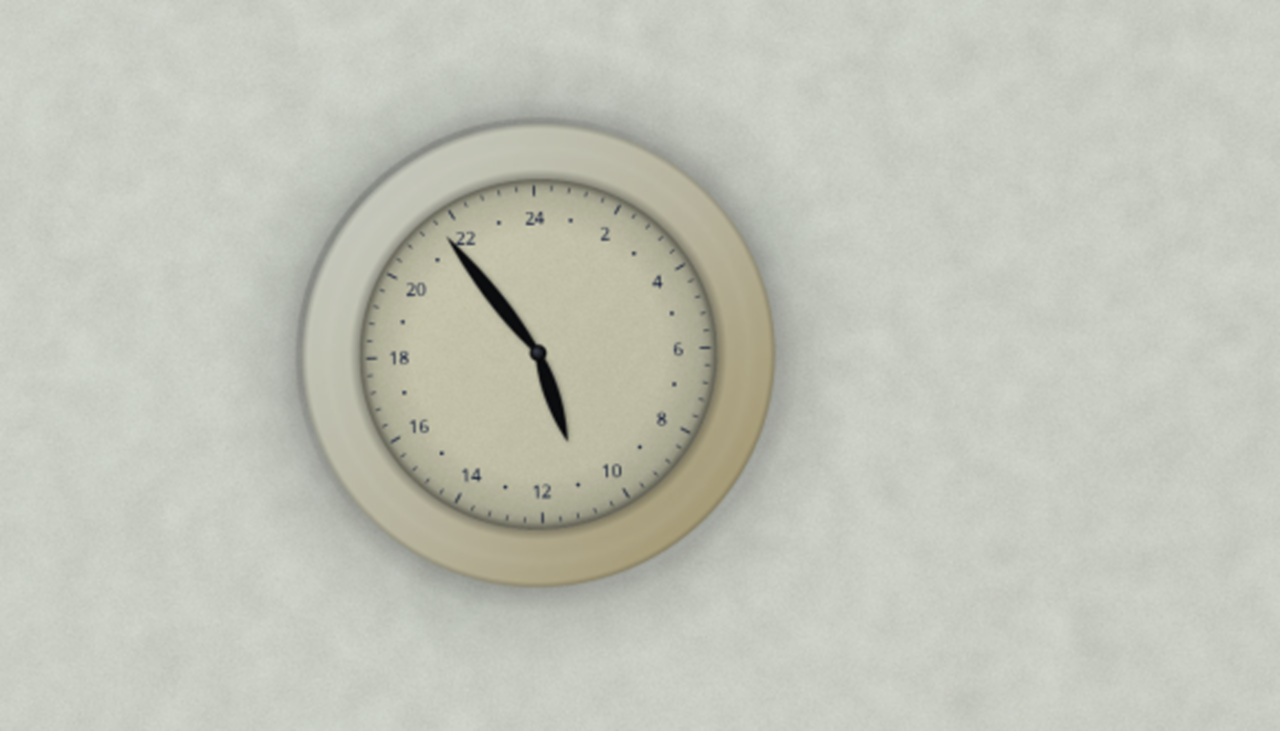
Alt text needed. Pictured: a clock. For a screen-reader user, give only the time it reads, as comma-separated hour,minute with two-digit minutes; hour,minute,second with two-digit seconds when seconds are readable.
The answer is 10,54
